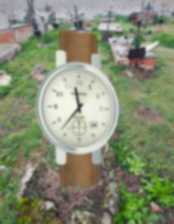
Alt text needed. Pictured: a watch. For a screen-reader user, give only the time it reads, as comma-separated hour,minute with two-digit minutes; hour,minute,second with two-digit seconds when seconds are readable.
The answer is 11,37
